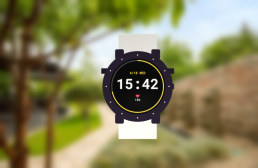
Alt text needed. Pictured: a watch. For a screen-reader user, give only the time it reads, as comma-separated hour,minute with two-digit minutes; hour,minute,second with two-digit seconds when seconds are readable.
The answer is 15,42
